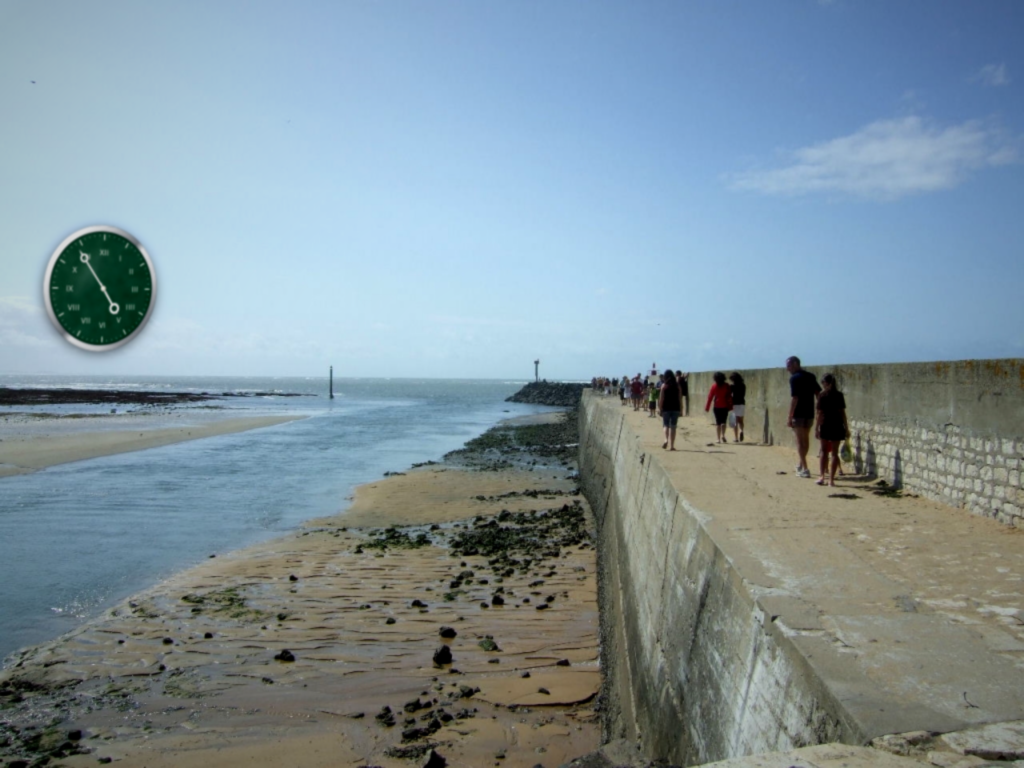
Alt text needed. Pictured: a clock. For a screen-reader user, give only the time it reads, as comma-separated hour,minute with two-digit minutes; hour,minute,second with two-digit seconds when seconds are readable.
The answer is 4,54
